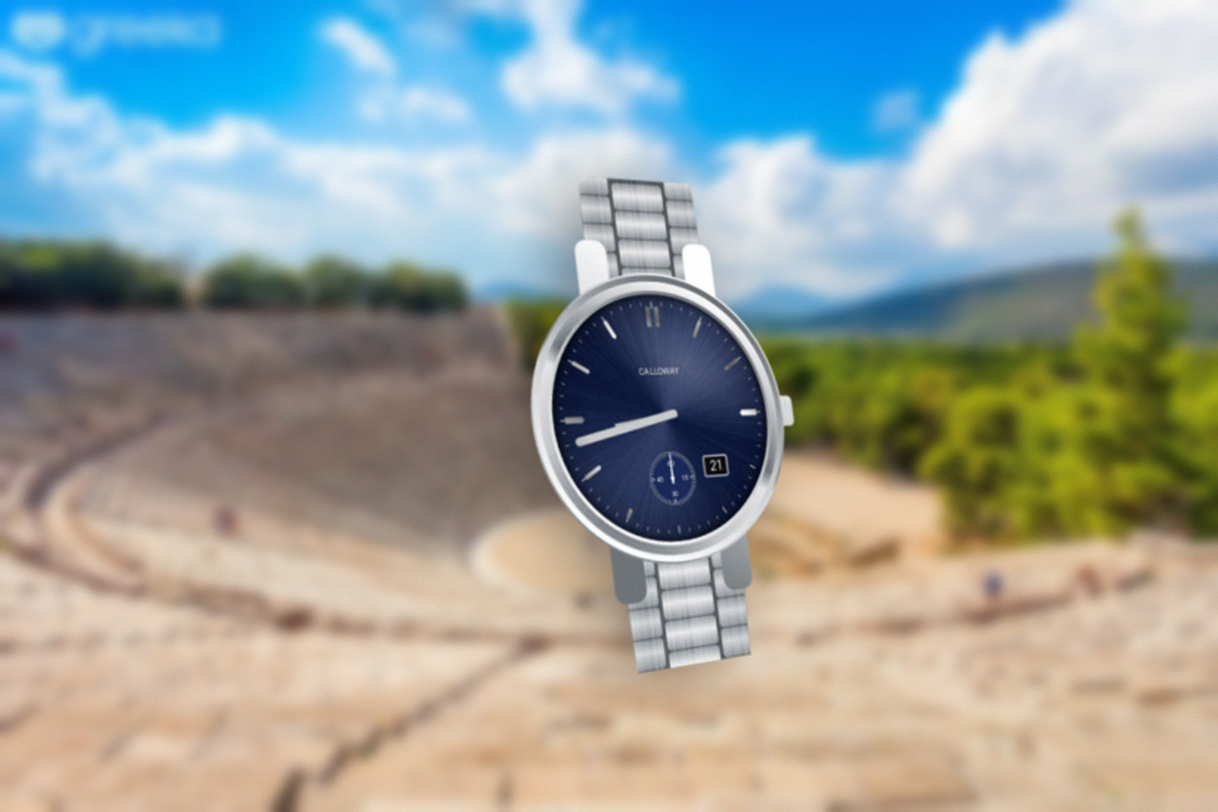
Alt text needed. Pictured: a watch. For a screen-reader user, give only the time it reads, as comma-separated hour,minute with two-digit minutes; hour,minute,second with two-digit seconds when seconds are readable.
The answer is 8,43
